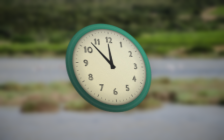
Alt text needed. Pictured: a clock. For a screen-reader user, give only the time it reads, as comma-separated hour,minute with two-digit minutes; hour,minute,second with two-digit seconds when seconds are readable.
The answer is 11,53
